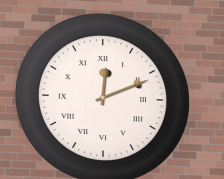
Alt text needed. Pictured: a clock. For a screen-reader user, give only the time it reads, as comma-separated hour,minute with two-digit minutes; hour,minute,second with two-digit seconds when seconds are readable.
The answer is 12,11
